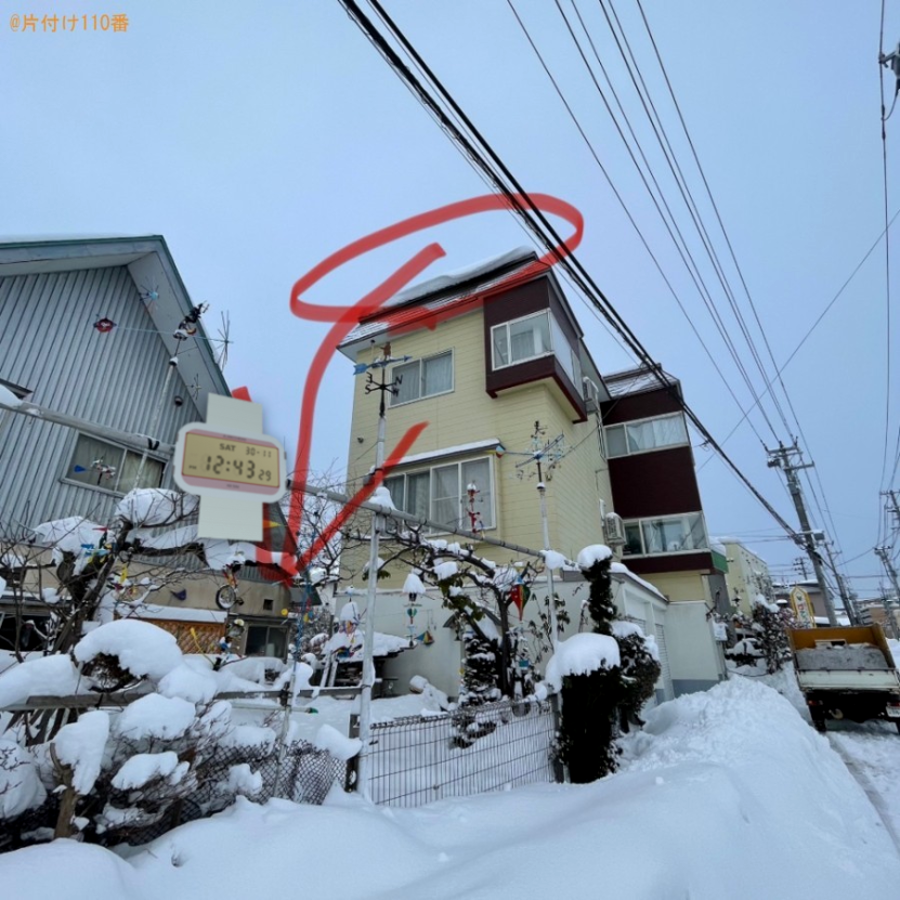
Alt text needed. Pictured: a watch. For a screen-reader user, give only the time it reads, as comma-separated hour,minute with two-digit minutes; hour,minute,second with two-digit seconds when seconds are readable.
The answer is 12,43,29
